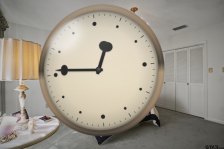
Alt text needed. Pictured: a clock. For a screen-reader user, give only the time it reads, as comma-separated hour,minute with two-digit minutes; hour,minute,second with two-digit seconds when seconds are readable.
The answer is 12,46
